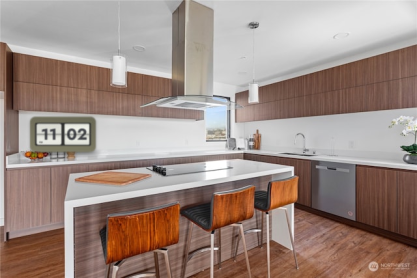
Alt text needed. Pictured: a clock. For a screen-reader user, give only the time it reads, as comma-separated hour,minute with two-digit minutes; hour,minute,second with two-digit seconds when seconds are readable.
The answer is 11,02
